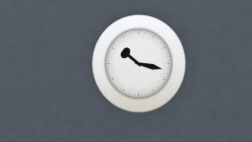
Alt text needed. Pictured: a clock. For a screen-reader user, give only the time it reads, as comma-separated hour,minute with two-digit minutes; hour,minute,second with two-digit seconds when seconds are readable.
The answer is 10,17
